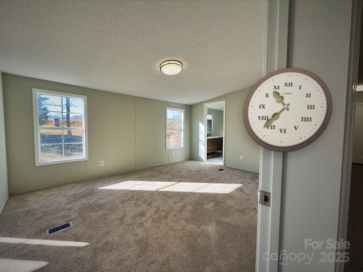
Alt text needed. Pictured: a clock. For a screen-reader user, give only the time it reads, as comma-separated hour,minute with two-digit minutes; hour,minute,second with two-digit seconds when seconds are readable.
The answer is 10,37
